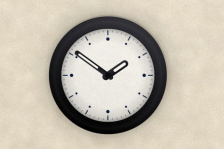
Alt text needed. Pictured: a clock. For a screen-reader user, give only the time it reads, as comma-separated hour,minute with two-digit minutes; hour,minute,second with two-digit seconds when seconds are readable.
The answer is 1,51
